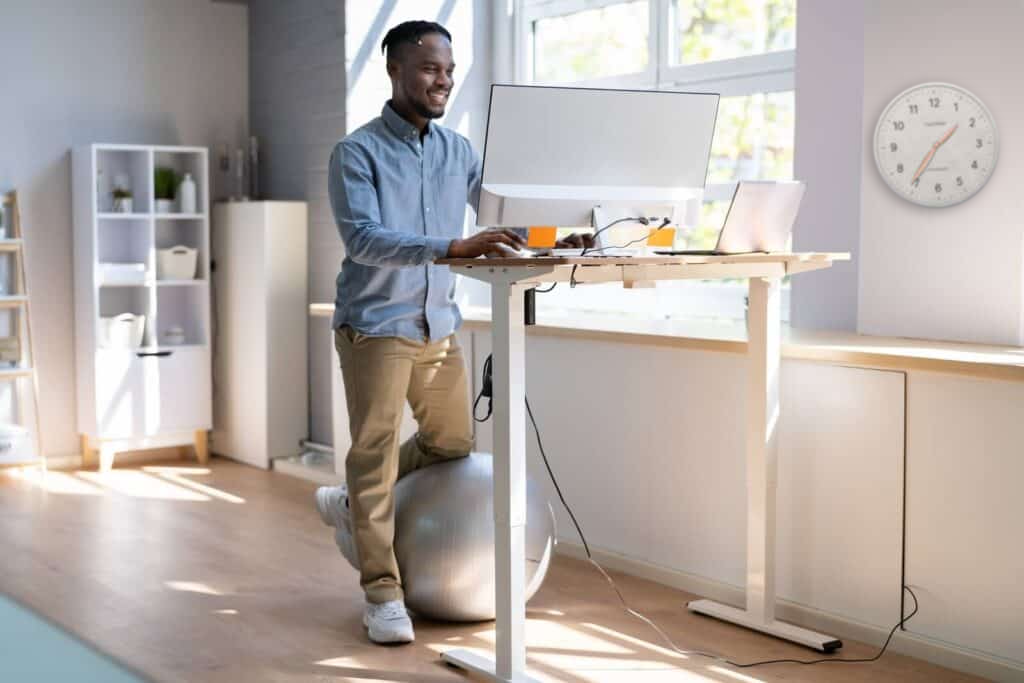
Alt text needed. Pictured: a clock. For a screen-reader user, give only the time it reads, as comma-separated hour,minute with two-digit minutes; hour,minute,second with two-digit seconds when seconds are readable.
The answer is 1,36
